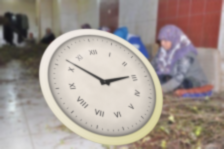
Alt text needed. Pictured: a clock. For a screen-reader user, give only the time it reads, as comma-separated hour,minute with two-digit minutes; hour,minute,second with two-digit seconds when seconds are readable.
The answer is 2,52
